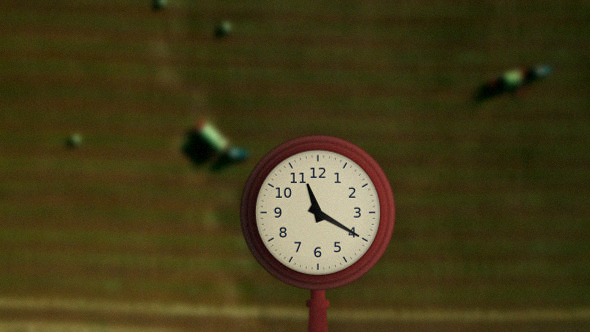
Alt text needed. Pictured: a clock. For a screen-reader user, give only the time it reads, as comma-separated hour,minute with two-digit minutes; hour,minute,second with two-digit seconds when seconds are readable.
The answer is 11,20
